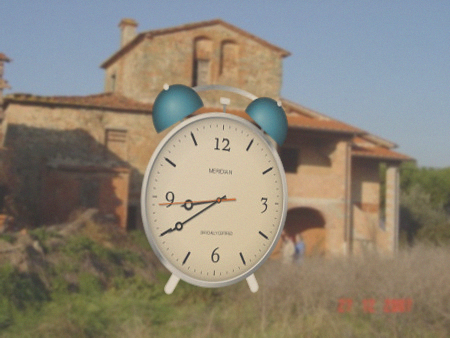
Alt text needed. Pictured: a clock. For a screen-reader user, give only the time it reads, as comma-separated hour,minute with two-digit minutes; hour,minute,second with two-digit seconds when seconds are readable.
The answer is 8,39,44
